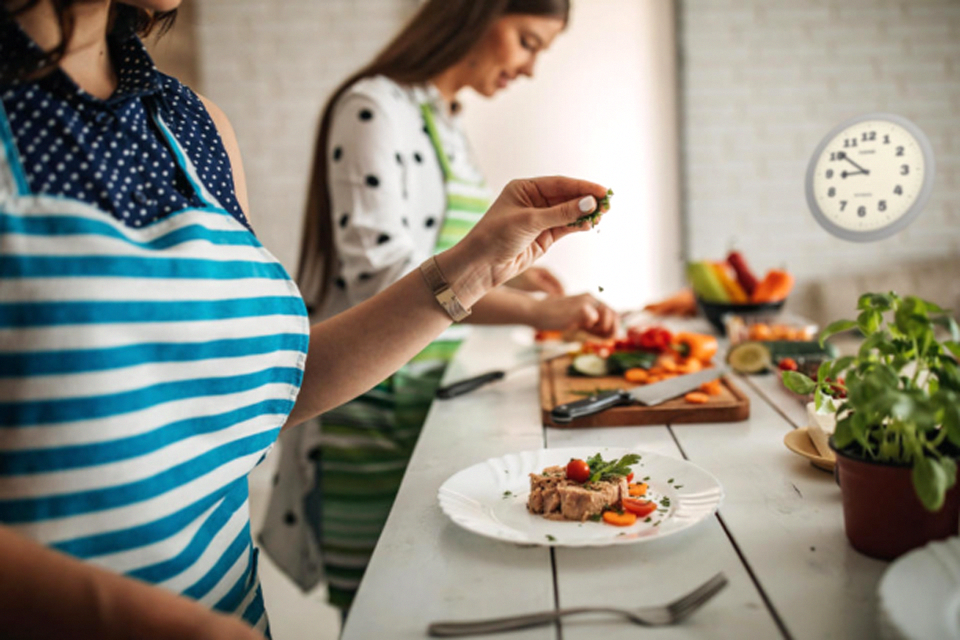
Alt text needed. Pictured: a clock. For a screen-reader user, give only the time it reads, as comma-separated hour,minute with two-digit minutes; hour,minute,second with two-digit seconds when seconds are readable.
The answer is 8,51
